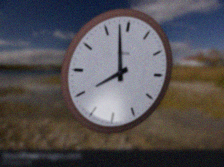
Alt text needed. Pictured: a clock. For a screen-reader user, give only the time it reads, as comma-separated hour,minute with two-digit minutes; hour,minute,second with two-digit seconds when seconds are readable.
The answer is 7,58
